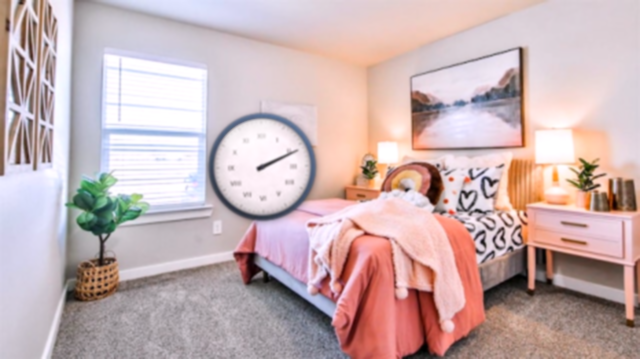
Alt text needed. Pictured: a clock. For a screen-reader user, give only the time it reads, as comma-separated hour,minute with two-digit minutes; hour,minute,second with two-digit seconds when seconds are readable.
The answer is 2,11
